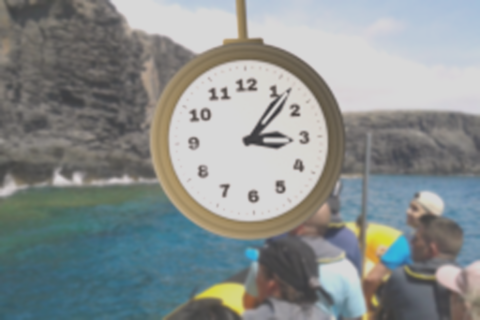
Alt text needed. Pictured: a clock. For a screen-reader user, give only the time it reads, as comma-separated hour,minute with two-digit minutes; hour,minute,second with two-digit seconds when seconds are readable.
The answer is 3,07
